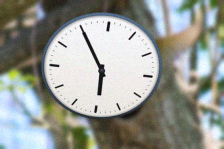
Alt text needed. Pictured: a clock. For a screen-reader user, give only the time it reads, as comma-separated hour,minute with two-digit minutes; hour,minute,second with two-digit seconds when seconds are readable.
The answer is 5,55
